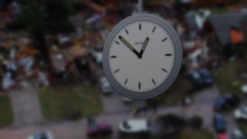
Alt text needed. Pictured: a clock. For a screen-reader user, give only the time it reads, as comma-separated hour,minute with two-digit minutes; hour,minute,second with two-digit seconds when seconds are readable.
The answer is 12,52
